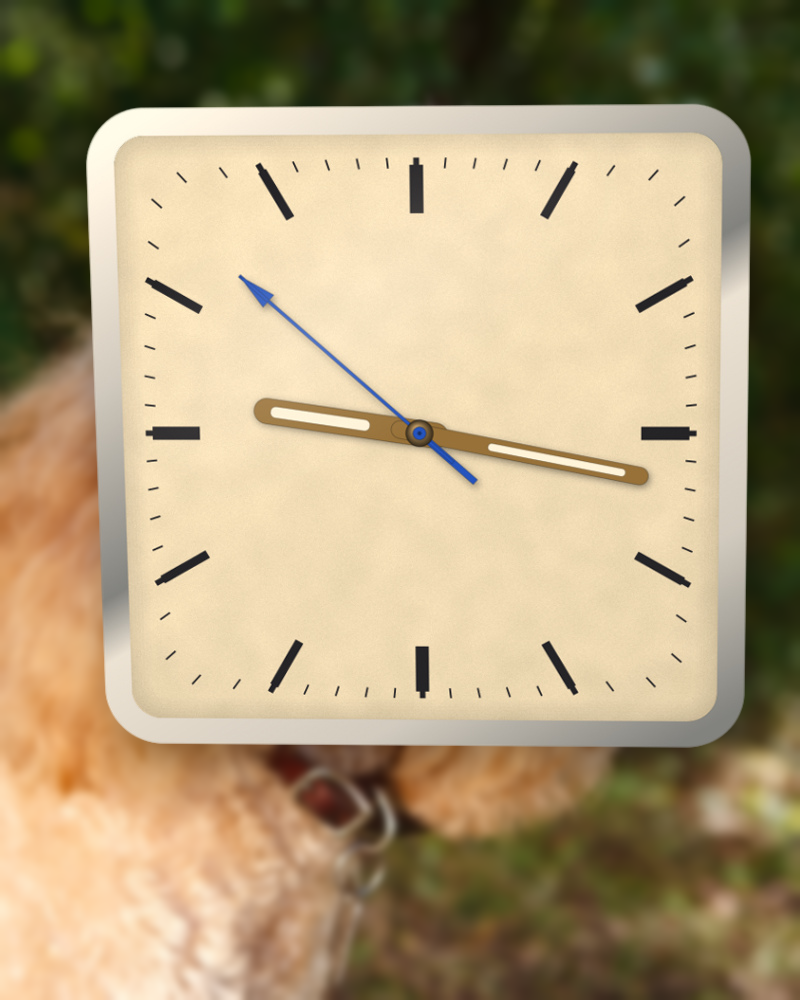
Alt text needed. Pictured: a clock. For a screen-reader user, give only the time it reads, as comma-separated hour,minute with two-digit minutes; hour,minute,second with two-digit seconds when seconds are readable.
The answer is 9,16,52
